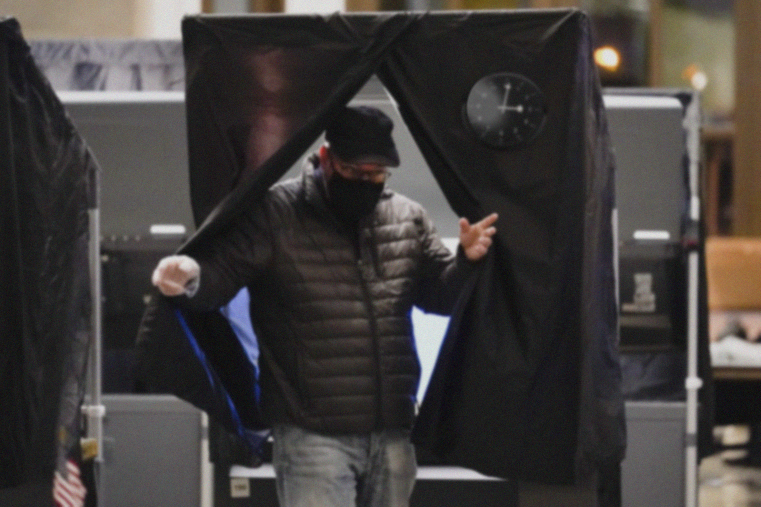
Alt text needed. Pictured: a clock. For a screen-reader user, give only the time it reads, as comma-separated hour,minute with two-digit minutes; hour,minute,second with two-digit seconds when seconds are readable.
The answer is 3,01
